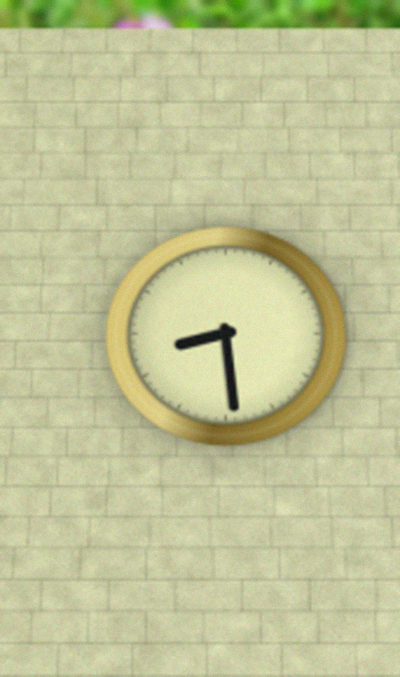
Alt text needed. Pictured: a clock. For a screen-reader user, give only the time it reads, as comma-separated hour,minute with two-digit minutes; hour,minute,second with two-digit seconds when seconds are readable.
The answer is 8,29
